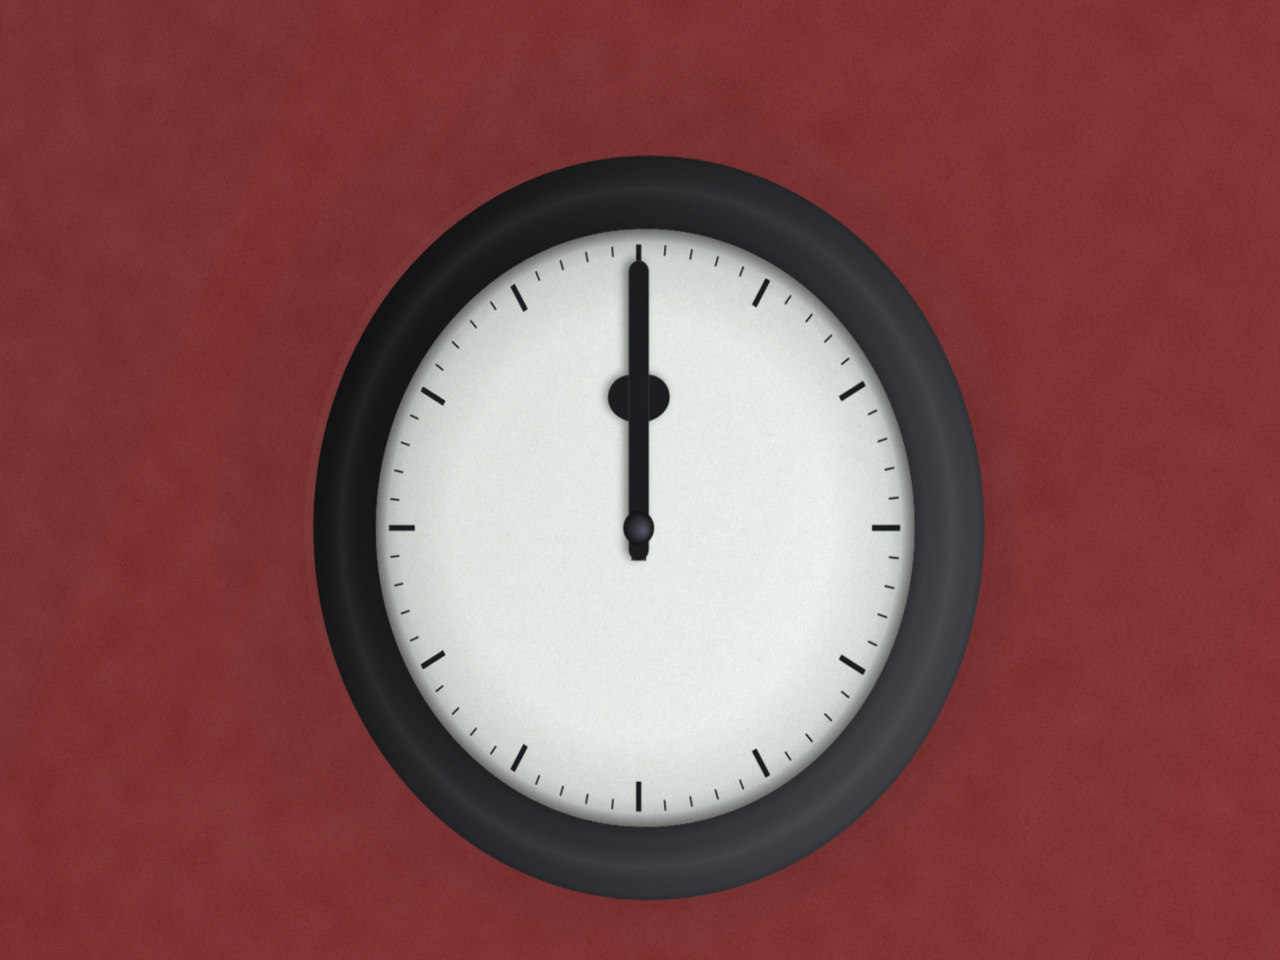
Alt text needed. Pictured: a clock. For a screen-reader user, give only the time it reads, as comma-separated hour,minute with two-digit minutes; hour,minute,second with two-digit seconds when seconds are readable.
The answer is 12,00
